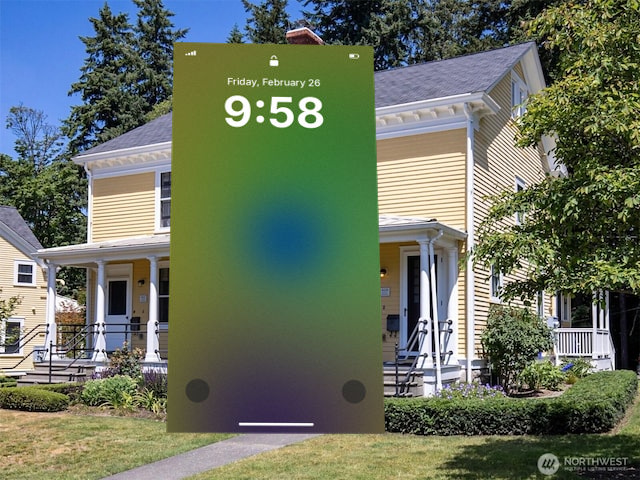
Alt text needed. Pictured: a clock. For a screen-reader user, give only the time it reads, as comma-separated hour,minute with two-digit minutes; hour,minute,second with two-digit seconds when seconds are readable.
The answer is 9,58
